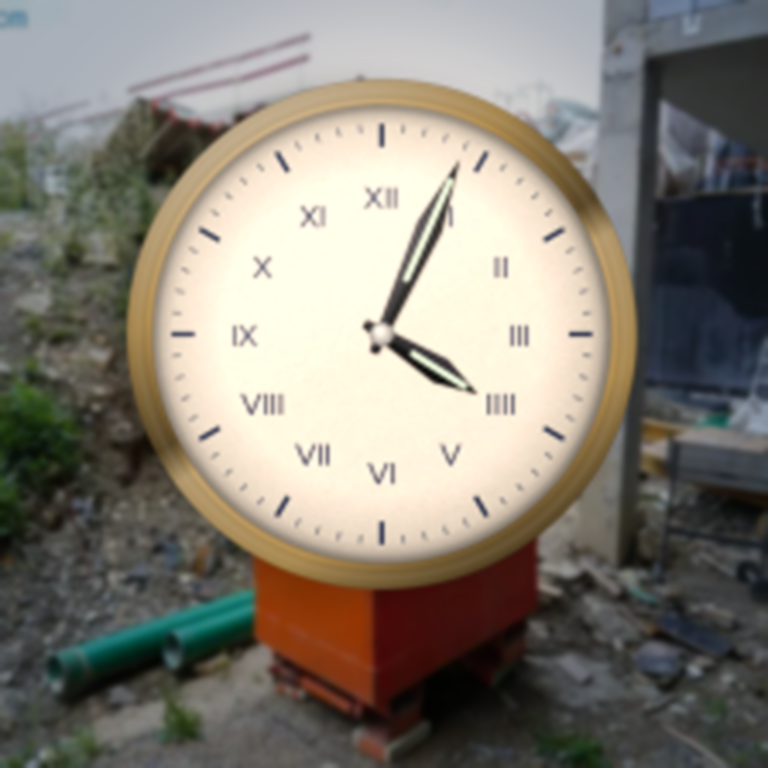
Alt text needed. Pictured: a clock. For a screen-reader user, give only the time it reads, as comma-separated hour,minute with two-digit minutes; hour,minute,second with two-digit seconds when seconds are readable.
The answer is 4,04
